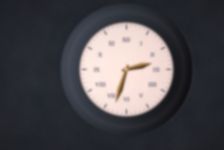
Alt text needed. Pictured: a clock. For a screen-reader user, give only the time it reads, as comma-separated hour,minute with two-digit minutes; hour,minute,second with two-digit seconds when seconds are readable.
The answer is 2,33
